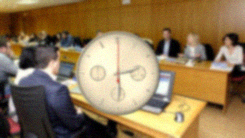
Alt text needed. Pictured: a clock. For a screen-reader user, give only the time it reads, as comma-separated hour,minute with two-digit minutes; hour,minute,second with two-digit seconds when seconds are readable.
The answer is 2,30
